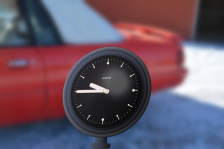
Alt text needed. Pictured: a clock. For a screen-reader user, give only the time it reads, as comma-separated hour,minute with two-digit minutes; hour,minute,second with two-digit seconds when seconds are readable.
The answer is 9,45
